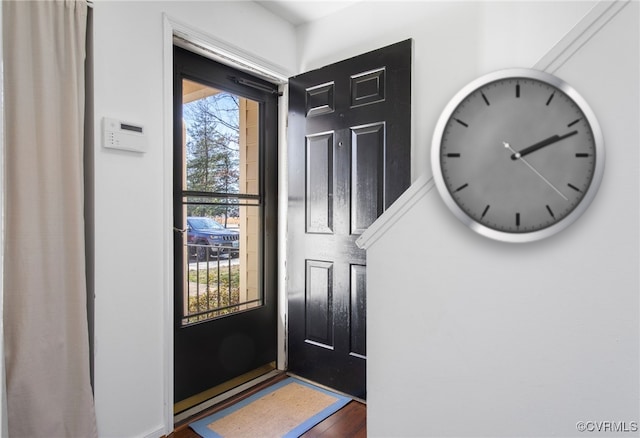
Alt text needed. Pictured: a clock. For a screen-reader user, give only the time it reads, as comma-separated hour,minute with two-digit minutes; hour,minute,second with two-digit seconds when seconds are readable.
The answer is 2,11,22
